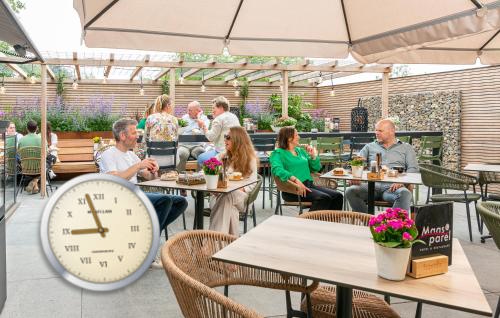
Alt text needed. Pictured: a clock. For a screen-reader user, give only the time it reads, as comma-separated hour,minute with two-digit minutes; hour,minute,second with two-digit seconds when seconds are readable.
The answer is 8,57
